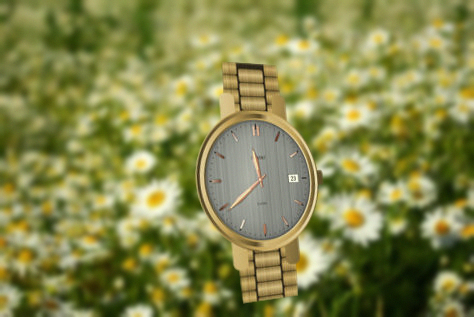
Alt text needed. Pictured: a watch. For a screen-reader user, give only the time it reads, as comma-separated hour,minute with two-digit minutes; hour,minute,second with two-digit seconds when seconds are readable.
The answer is 11,39
